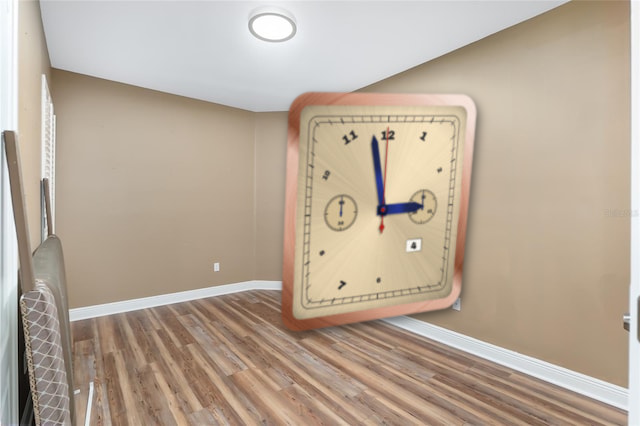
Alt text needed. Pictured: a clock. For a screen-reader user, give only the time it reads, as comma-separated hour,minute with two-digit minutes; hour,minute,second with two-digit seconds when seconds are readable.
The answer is 2,58
